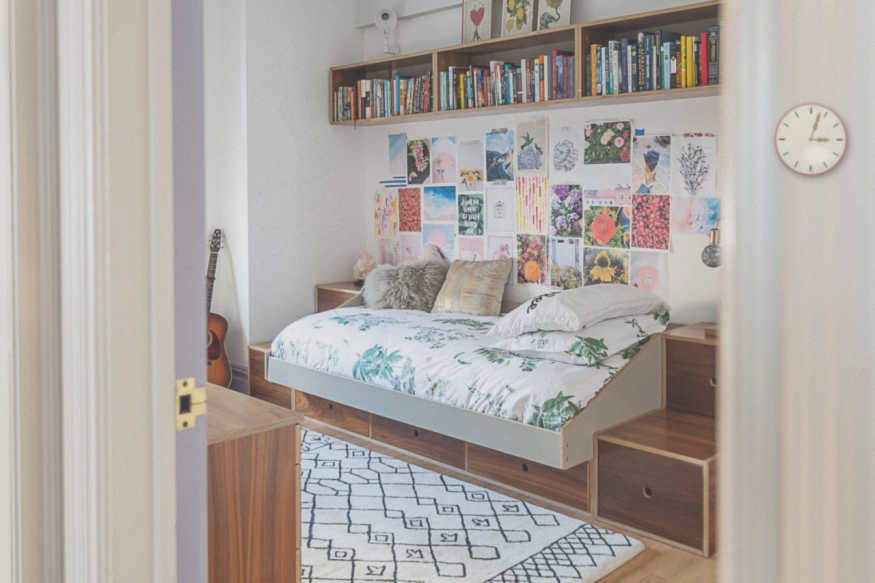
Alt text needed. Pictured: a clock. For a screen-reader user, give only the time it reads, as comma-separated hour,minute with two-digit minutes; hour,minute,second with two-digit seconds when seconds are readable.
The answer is 3,03
